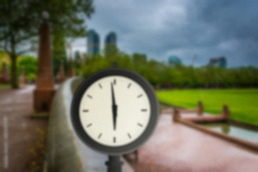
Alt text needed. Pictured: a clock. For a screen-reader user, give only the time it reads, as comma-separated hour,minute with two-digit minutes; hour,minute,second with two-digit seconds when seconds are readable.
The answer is 5,59
